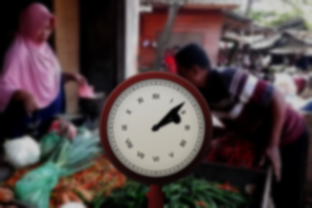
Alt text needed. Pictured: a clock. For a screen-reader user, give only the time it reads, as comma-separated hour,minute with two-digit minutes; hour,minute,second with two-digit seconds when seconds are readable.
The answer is 2,08
